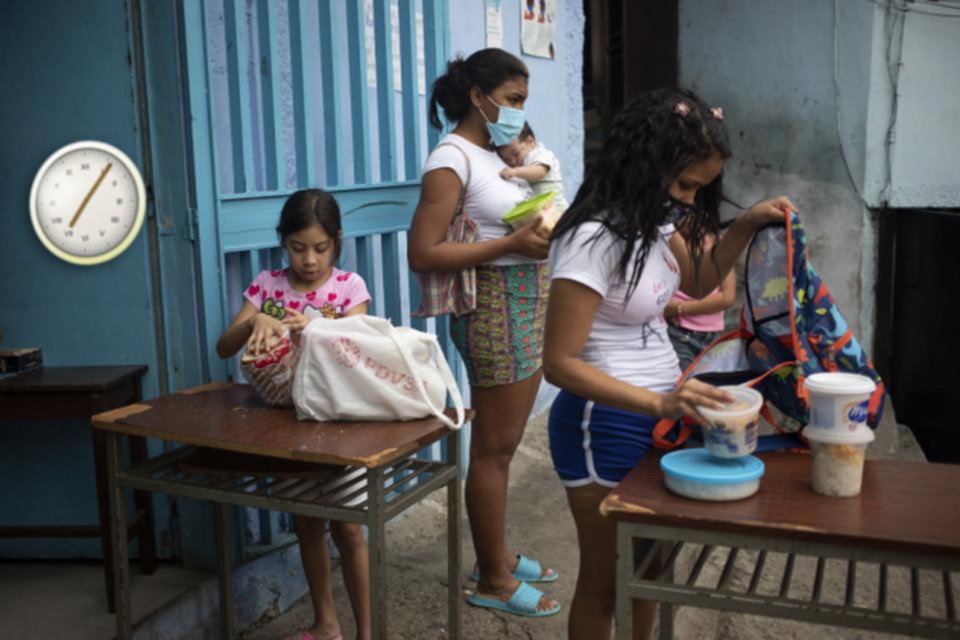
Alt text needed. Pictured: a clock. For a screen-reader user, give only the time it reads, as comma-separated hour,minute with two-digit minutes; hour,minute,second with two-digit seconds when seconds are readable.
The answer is 7,06
